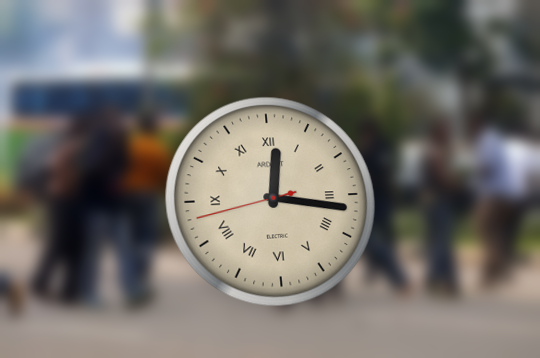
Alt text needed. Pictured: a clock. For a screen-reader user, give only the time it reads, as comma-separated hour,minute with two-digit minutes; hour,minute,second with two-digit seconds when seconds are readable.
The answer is 12,16,43
